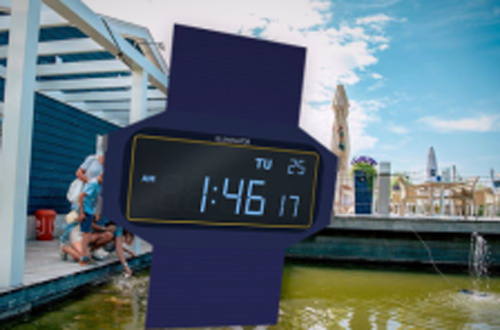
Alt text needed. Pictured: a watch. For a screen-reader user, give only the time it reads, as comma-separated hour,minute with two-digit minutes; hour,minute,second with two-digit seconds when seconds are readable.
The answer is 1,46,17
